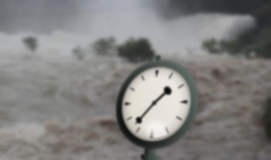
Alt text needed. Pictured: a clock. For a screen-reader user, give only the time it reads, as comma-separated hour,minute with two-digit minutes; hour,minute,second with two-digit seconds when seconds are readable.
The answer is 1,37
